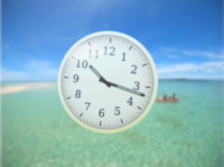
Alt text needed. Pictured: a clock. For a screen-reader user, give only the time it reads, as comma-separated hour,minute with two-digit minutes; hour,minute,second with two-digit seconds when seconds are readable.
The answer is 10,17
